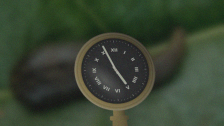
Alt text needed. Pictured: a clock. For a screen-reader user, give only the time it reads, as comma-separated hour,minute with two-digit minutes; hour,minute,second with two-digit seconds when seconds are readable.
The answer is 4,56
